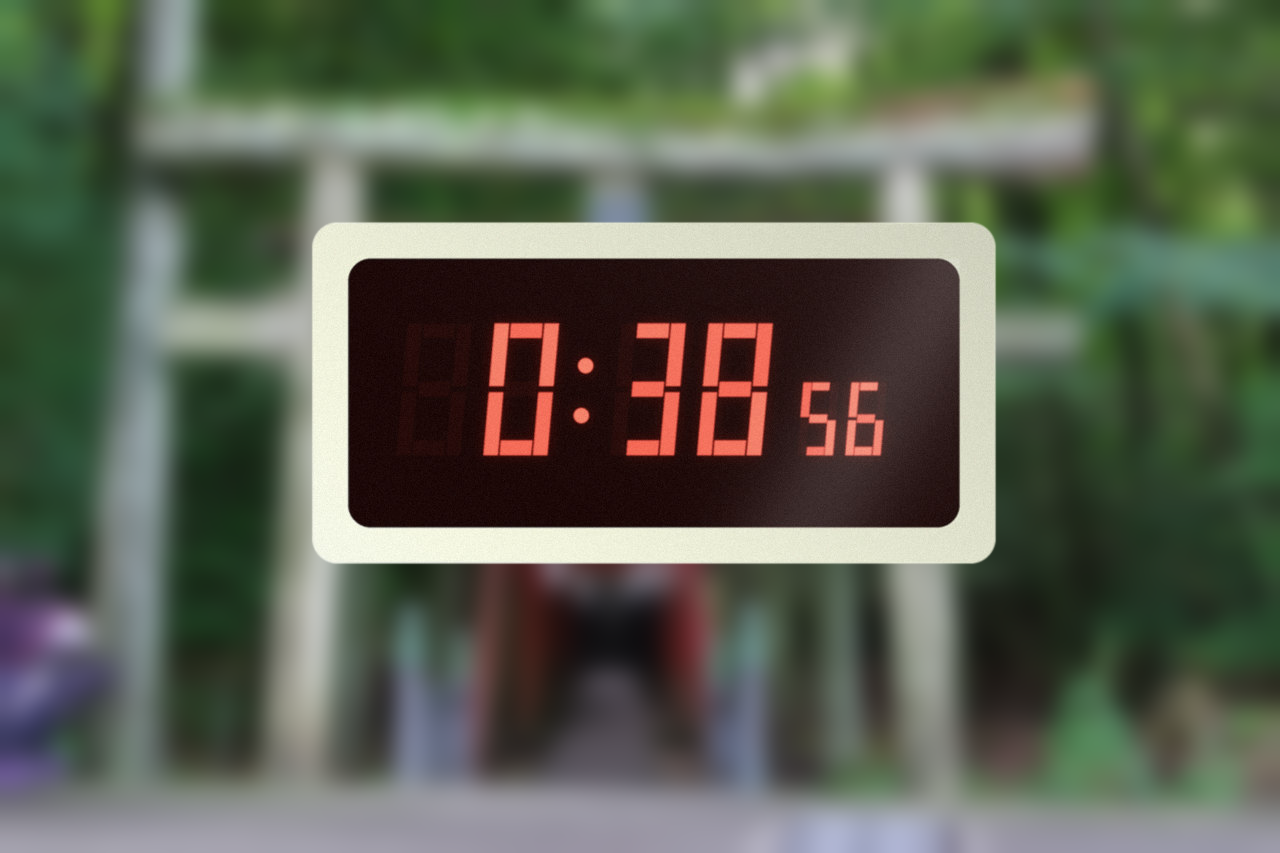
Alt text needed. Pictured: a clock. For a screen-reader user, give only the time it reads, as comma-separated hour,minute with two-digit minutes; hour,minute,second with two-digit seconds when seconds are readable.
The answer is 0,38,56
